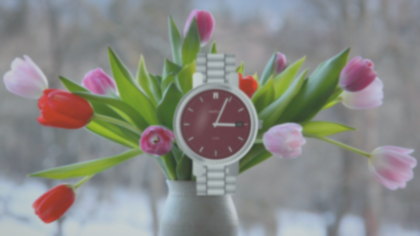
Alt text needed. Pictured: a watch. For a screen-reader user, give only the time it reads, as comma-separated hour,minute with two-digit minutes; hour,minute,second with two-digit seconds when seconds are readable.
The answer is 3,04
